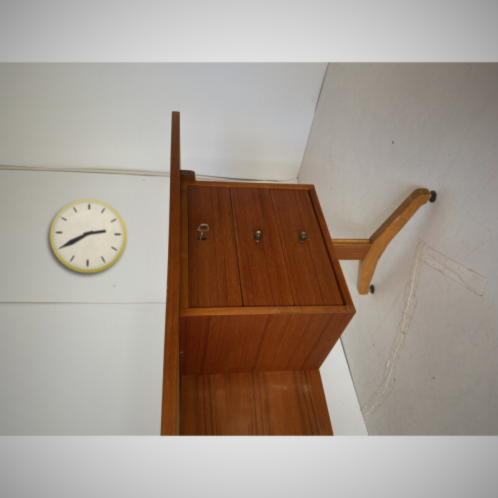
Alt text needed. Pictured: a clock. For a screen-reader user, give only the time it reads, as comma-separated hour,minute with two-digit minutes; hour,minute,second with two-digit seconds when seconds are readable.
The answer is 2,40
